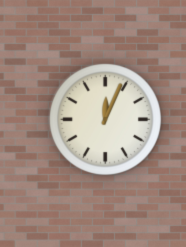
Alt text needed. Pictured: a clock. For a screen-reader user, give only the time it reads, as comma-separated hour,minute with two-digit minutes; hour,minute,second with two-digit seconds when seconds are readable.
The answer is 12,04
